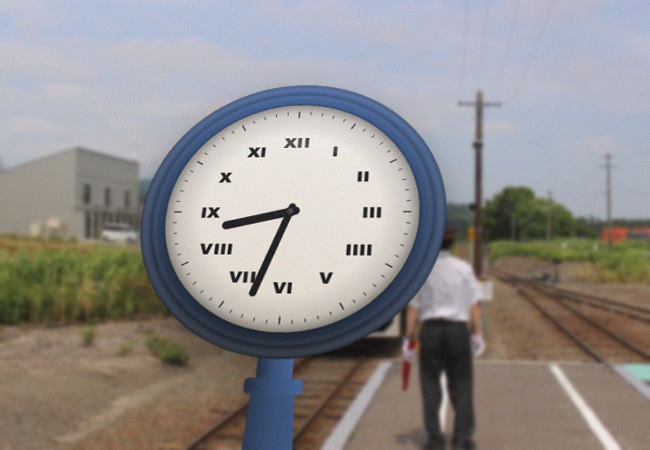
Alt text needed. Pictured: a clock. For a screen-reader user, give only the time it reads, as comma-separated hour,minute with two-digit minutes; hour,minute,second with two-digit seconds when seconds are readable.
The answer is 8,33
